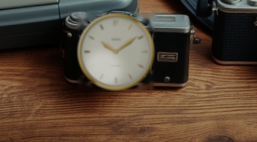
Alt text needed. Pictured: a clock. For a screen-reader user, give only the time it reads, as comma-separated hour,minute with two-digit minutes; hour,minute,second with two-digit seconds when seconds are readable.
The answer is 10,09
